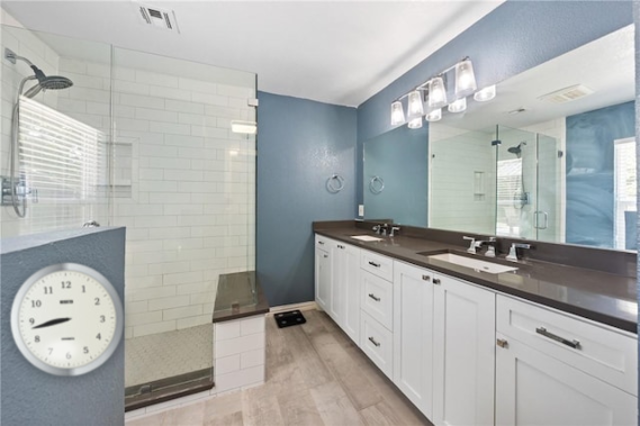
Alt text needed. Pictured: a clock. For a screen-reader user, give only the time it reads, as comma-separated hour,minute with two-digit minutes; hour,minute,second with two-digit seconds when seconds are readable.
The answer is 8,43
